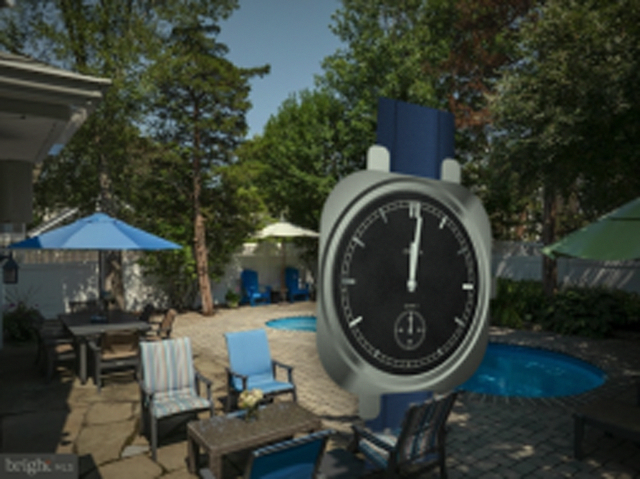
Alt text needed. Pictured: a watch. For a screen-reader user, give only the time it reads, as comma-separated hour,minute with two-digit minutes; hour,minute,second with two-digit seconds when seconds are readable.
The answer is 12,01
